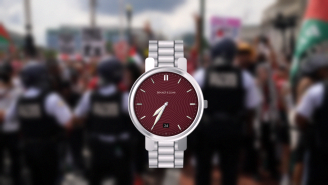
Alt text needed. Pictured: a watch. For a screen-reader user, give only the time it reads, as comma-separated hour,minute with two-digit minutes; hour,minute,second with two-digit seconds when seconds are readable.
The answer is 7,35
